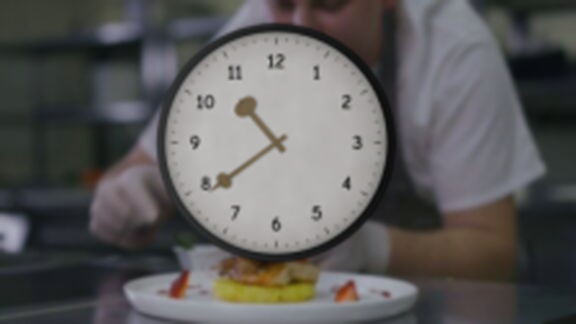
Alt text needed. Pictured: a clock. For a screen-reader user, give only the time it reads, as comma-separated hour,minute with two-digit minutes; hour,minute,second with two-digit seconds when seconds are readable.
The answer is 10,39
